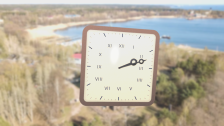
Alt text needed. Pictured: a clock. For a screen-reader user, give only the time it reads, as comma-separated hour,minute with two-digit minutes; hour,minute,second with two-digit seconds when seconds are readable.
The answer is 2,12
